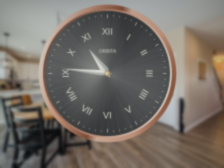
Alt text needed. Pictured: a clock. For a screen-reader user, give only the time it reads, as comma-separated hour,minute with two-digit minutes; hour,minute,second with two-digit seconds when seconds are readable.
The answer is 10,46
